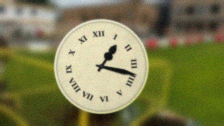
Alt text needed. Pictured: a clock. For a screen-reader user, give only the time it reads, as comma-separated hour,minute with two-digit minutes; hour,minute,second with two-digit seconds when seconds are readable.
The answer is 1,18
